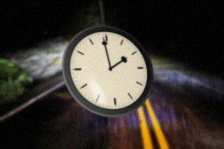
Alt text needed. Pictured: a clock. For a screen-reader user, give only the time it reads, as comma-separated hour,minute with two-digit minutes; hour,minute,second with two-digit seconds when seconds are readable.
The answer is 1,59
